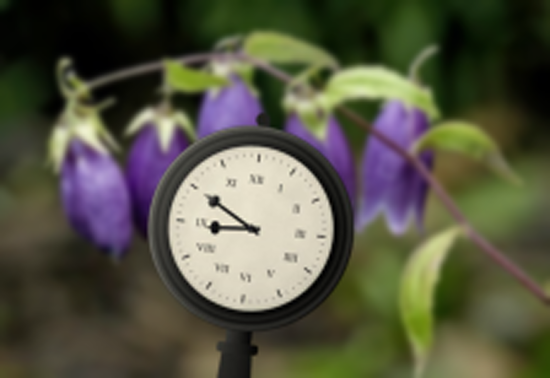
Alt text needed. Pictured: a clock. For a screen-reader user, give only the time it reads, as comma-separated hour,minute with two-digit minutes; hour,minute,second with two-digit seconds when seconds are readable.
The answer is 8,50
